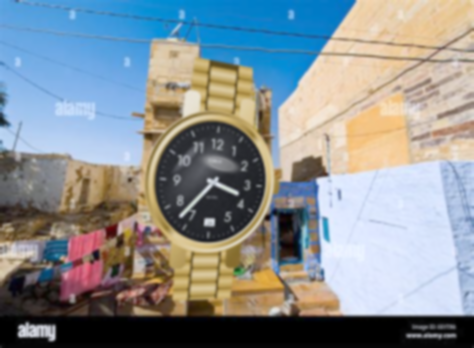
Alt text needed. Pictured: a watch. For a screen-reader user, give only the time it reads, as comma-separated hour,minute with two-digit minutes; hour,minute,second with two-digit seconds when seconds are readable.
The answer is 3,37
